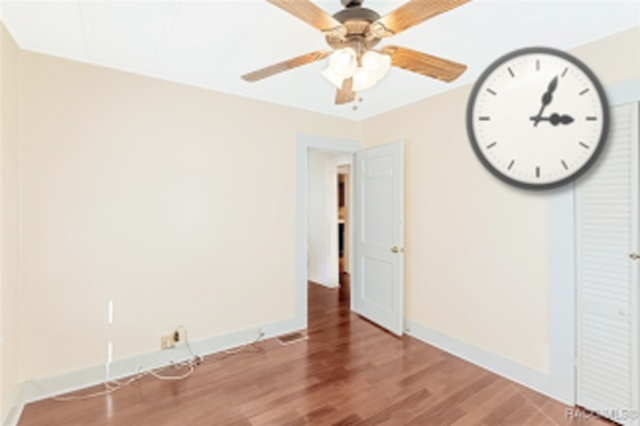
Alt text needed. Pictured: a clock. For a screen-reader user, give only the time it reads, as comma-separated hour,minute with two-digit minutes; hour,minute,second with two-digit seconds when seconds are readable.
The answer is 3,04
